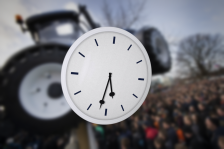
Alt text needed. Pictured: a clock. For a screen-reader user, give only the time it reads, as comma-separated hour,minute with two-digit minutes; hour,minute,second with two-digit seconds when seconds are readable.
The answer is 5,32
